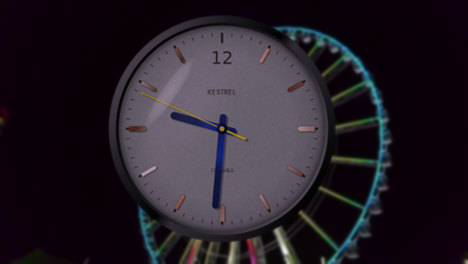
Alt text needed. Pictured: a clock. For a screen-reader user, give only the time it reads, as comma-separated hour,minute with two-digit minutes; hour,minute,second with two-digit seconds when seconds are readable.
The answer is 9,30,49
